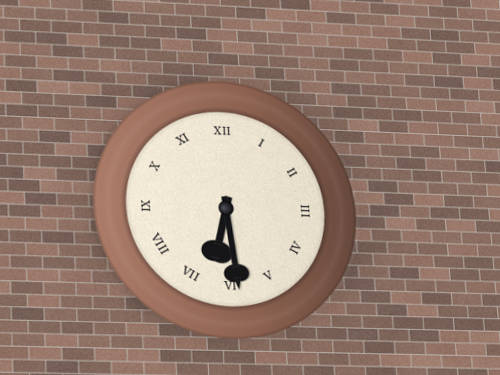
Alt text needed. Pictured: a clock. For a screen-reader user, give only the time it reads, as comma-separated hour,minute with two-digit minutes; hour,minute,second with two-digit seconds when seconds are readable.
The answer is 6,29
